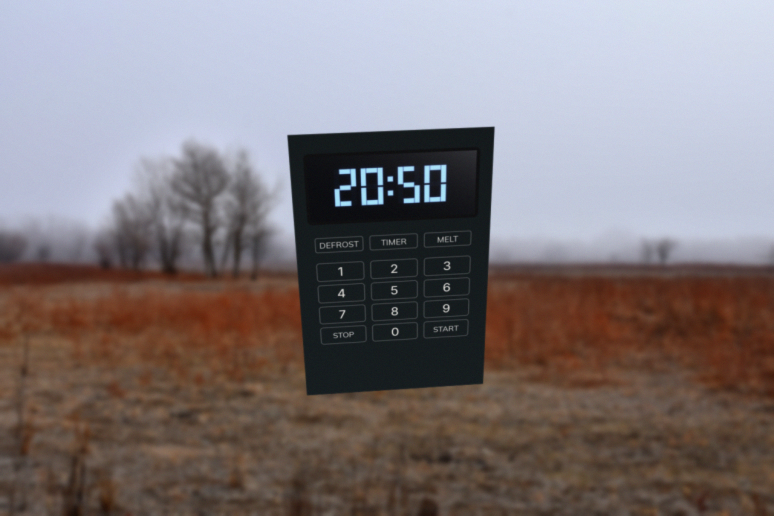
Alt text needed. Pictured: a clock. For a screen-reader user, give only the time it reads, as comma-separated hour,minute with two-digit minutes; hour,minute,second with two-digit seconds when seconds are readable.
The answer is 20,50
